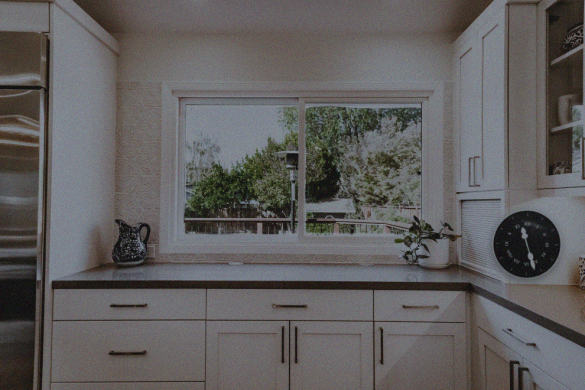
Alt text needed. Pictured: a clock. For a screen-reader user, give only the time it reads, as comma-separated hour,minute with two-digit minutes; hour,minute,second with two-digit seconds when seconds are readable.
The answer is 11,27
